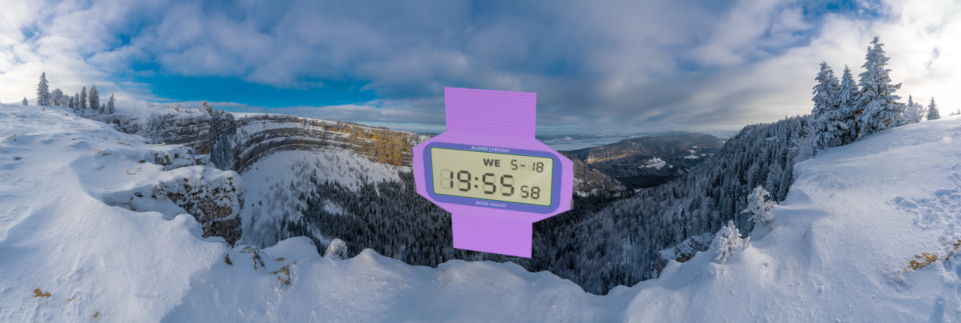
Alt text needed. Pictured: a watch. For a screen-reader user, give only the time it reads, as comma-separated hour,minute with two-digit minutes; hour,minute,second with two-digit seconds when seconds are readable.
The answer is 19,55,58
